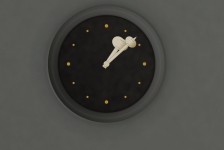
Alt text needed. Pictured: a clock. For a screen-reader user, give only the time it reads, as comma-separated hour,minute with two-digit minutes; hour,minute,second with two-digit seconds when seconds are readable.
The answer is 1,08
